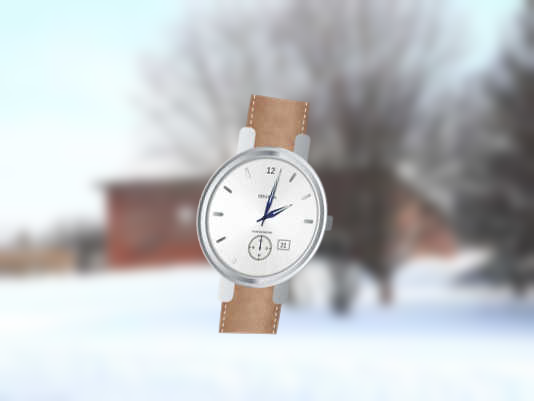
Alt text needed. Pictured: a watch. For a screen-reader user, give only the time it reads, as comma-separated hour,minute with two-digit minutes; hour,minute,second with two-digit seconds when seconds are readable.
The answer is 2,02
